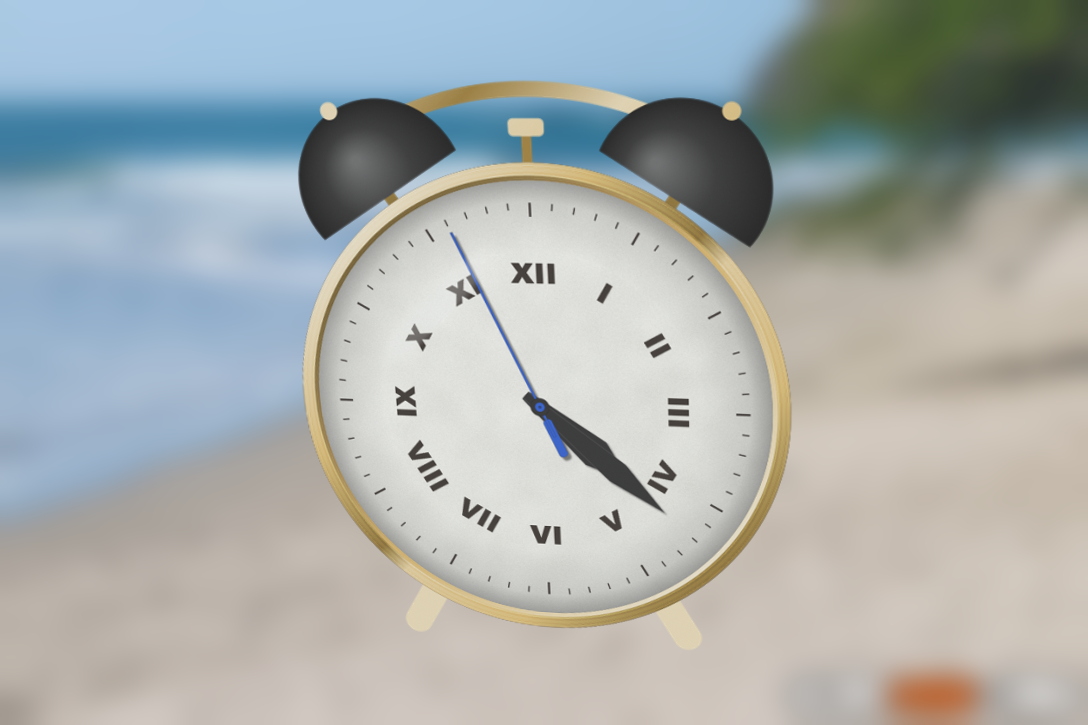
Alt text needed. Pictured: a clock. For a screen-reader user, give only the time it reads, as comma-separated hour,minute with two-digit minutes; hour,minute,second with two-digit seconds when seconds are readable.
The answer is 4,21,56
